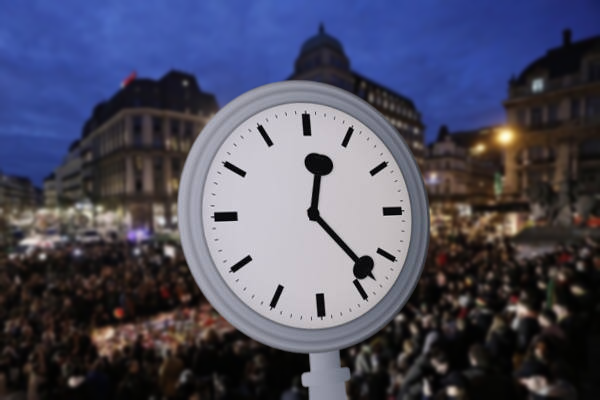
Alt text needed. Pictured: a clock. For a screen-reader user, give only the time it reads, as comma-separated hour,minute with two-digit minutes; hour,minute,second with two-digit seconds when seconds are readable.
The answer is 12,23
